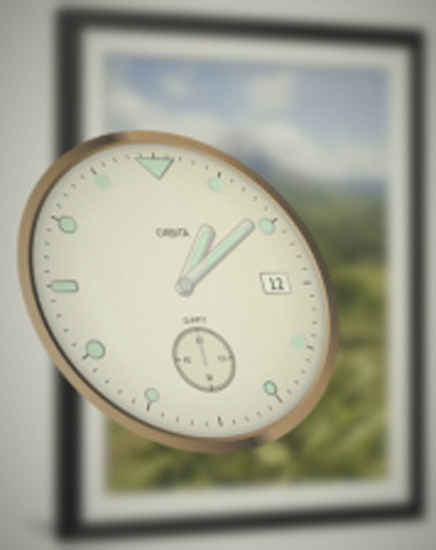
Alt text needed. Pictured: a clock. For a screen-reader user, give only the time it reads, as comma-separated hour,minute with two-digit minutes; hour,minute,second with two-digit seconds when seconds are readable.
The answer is 1,09
